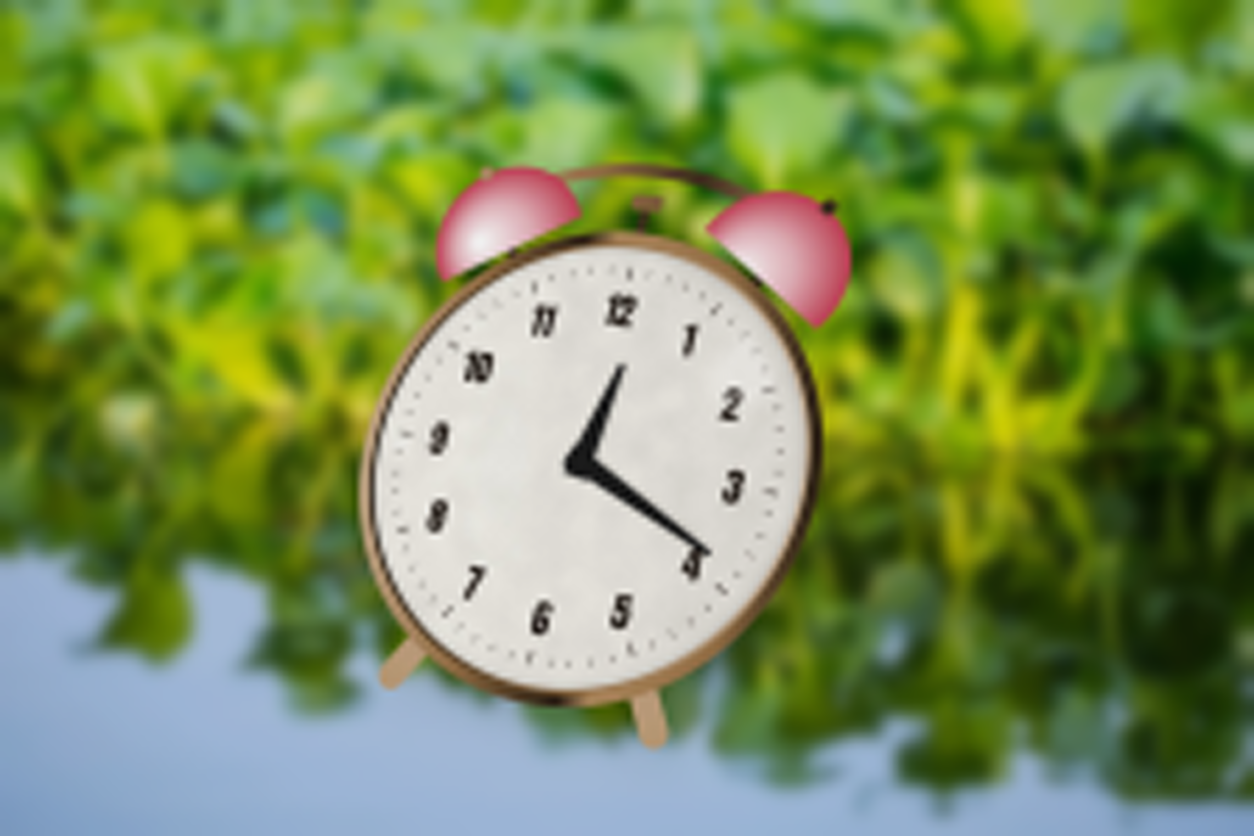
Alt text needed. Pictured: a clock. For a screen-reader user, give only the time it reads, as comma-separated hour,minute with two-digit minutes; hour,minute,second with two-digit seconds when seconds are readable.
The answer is 12,19
